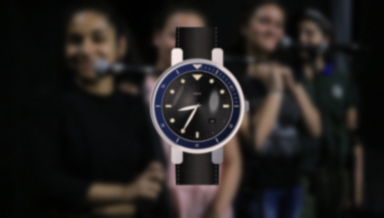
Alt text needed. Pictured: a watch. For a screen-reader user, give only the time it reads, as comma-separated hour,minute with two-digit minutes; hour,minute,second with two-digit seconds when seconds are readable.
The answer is 8,35
